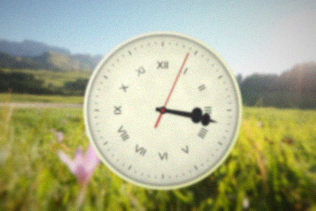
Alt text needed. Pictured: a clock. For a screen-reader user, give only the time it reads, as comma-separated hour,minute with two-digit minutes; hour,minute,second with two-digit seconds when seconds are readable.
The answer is 3,17,04
